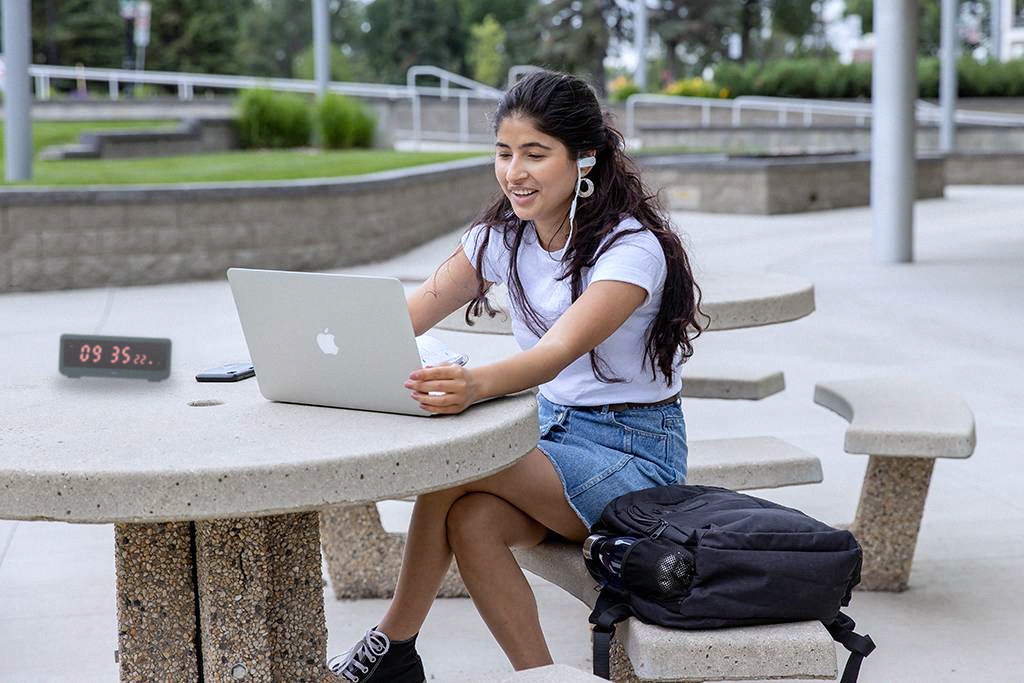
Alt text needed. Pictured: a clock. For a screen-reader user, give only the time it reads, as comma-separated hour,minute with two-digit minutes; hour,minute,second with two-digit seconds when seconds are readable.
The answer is 9,35
